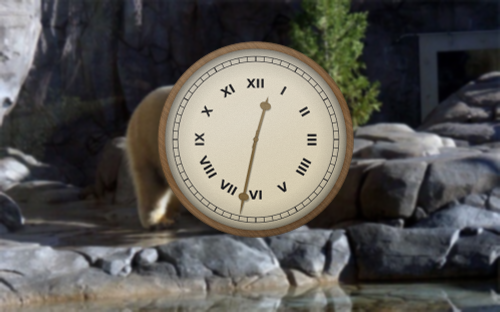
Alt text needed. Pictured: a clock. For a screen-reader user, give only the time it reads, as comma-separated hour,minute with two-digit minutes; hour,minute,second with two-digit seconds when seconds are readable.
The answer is 12,32
